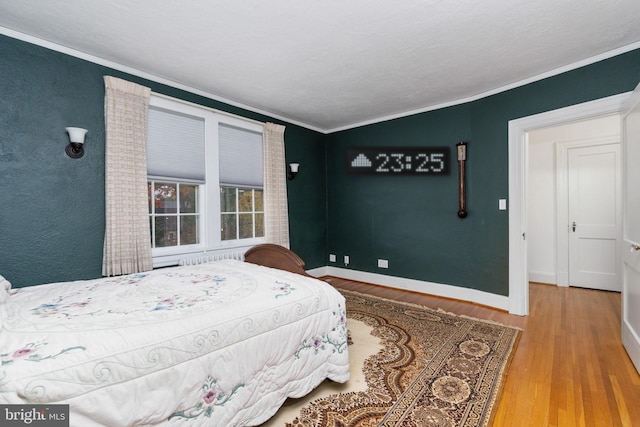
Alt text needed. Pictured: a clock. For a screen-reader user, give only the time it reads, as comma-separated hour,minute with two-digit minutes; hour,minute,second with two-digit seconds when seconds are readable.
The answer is 23,25
